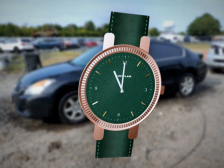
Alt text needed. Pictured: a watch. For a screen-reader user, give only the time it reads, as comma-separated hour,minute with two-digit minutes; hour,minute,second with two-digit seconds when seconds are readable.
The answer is 11,00
